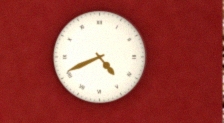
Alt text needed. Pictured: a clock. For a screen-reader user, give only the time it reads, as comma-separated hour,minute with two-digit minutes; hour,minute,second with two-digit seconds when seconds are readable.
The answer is 4,41
